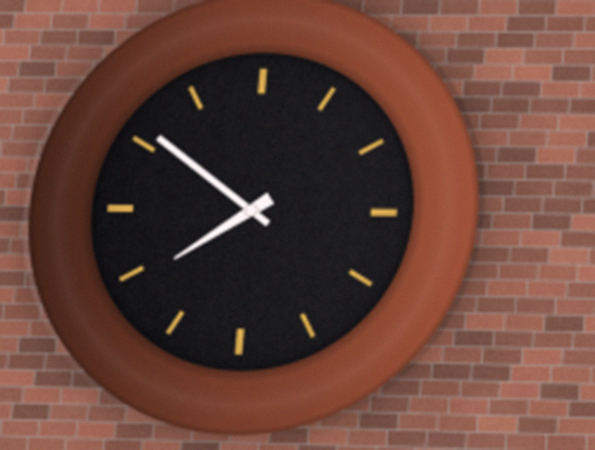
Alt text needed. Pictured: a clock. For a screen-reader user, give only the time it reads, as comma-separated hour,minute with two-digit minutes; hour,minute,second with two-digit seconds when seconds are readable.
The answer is 7,51
